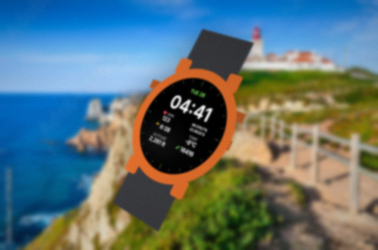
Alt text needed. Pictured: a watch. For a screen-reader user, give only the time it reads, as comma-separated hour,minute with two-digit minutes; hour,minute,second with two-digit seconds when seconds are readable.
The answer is 4,41
